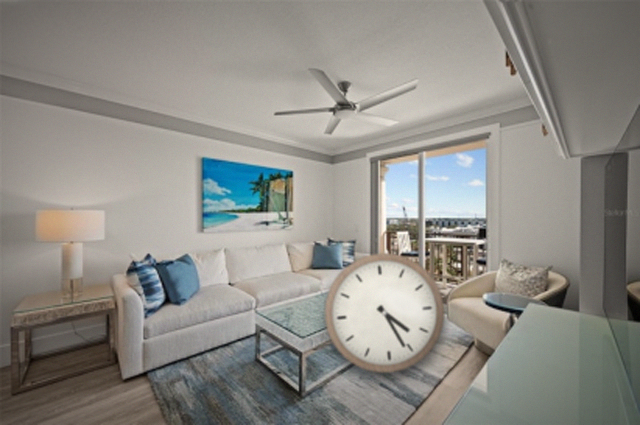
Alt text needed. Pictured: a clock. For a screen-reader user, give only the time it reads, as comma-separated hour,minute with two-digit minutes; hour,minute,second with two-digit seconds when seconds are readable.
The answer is 4,26
